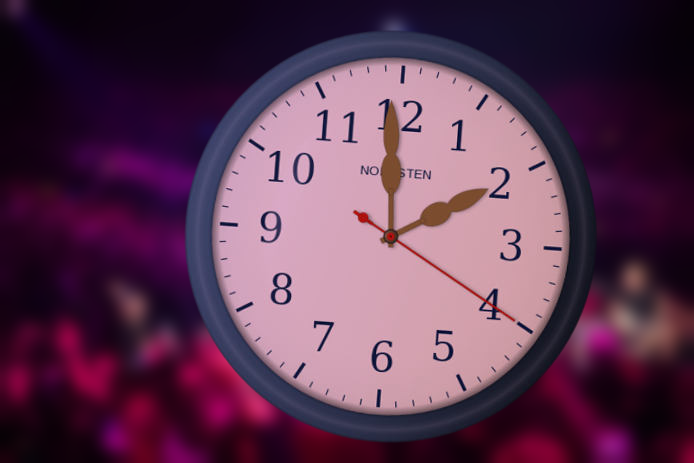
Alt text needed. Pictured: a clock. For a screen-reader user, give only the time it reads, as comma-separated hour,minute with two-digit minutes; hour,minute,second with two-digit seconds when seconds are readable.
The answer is 1,59,20
